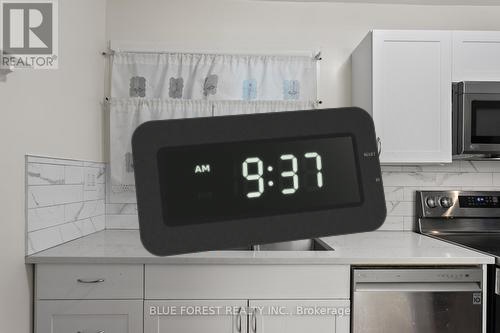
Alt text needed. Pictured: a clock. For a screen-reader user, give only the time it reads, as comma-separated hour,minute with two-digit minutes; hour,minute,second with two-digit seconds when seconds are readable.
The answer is 9,37
